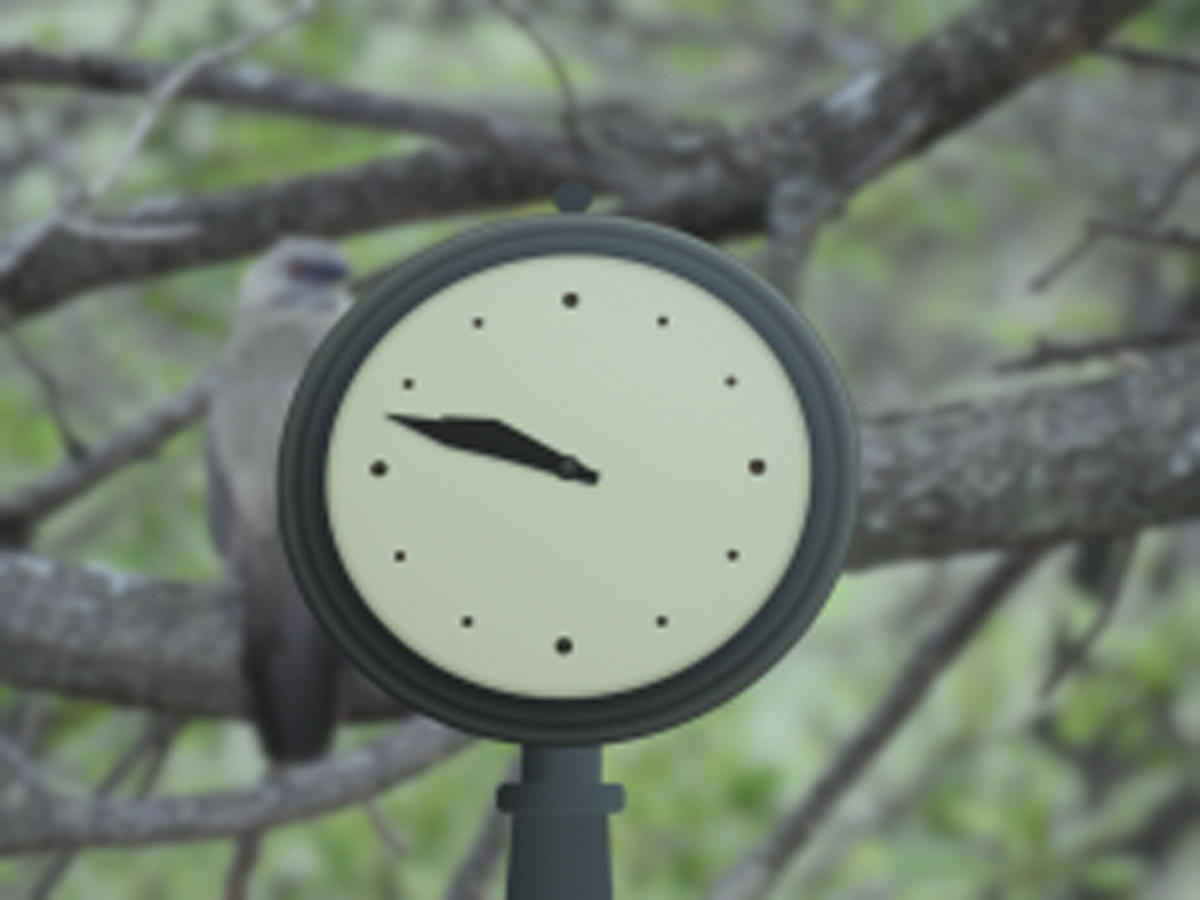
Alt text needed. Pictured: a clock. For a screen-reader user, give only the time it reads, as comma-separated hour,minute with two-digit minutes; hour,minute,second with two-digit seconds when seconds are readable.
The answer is 9,48
